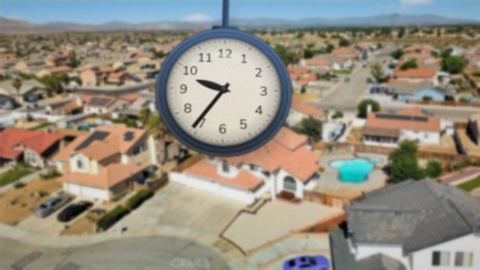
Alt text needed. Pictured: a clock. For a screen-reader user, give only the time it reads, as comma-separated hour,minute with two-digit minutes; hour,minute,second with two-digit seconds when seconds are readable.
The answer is 9,36
